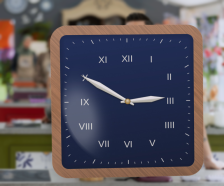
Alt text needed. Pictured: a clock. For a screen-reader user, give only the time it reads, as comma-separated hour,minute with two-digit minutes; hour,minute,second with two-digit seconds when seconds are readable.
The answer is 2,50
